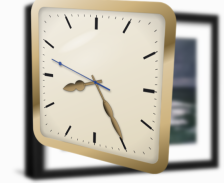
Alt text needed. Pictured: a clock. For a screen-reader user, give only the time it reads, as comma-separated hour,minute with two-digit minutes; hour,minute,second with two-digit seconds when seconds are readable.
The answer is 8,24,48
